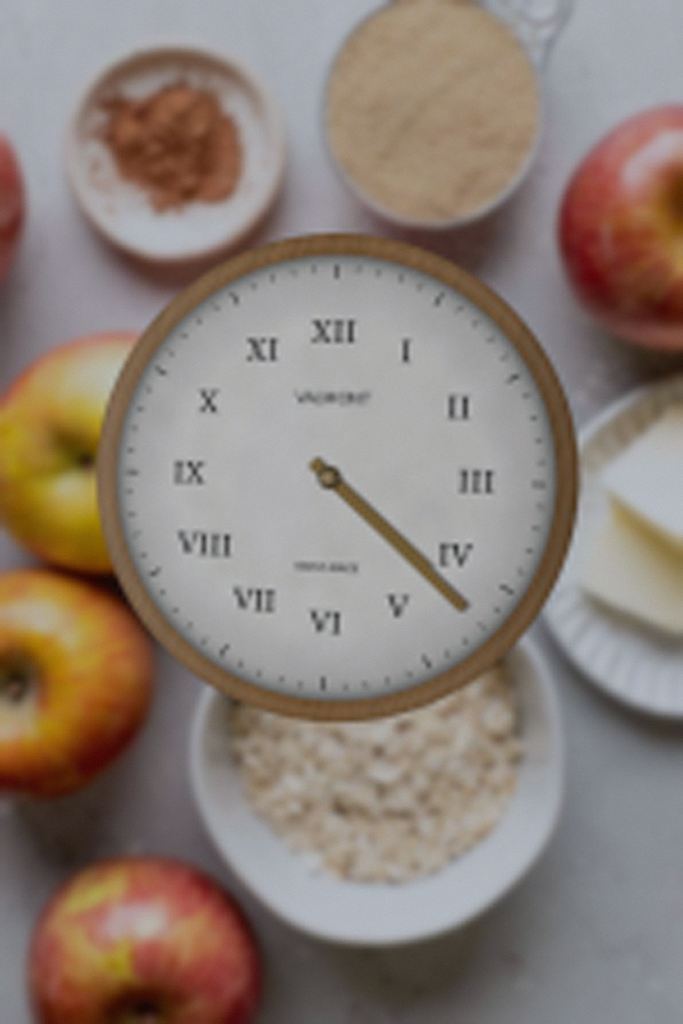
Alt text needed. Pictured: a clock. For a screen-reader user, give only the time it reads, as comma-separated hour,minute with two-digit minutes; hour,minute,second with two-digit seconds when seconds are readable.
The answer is 4,22
